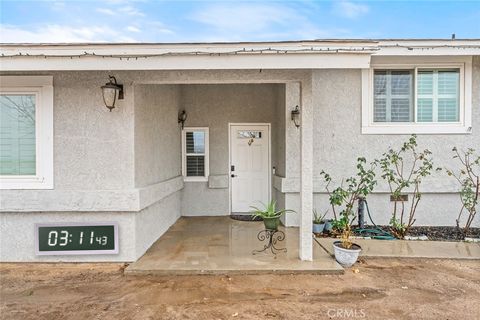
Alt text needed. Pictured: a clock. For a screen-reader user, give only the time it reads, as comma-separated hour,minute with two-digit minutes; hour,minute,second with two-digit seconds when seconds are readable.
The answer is 3,11
